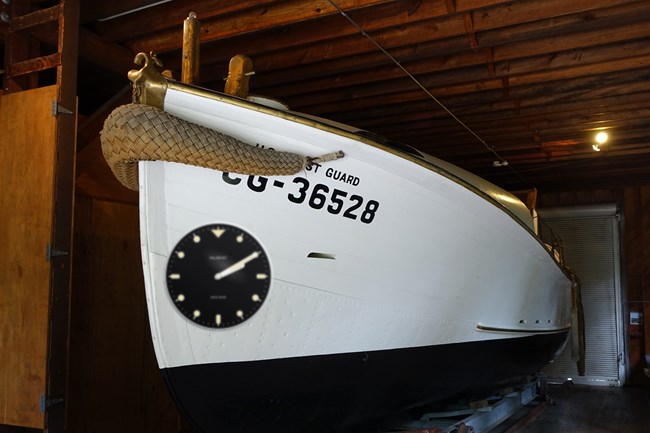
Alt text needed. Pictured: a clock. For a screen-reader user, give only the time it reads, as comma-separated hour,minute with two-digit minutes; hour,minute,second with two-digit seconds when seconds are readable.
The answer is 2,10
